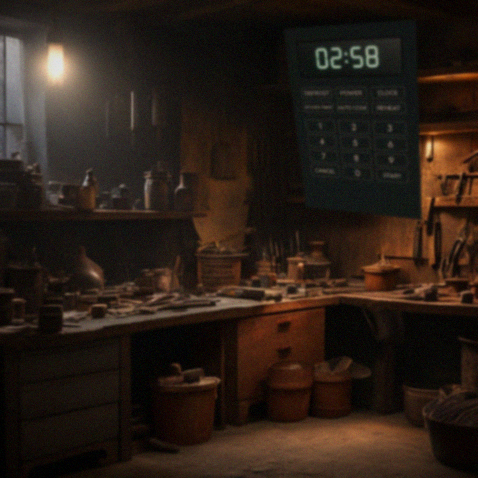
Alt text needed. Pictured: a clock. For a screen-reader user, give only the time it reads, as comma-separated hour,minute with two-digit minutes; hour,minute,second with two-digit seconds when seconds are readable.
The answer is 2,58
